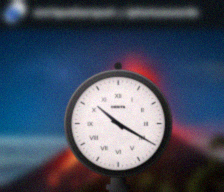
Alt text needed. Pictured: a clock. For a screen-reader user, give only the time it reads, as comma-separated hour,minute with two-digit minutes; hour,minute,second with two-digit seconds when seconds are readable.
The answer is 10,20
